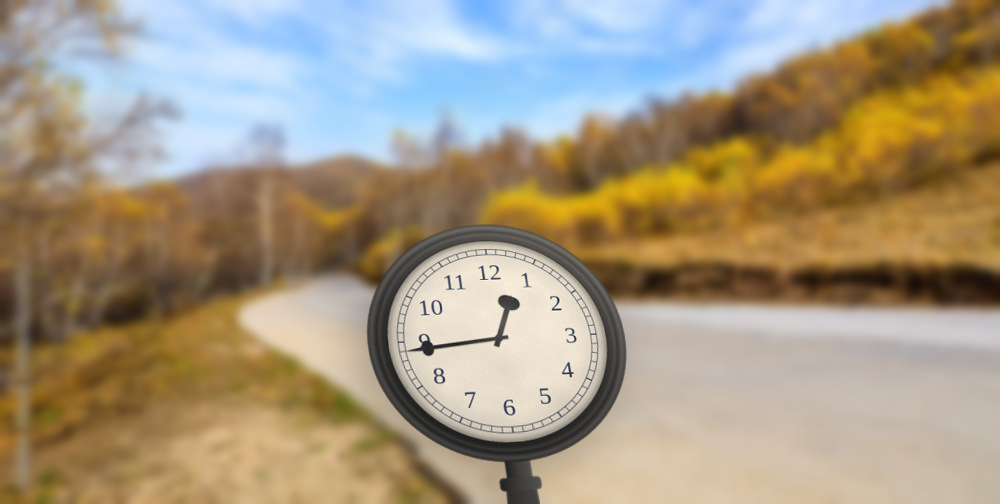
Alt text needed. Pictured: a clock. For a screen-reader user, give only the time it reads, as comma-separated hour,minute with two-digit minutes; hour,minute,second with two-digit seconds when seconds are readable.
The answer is 12,44
